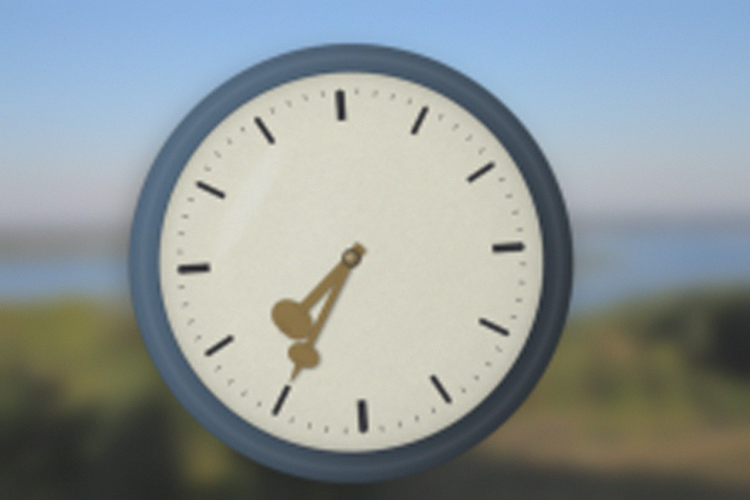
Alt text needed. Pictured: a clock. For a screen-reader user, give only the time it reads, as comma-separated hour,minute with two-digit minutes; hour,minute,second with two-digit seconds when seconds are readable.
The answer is 7,35
